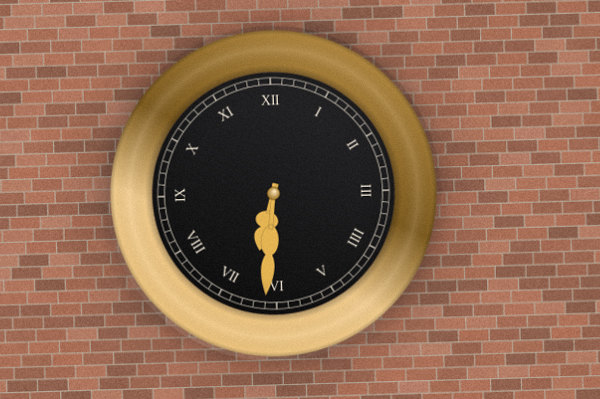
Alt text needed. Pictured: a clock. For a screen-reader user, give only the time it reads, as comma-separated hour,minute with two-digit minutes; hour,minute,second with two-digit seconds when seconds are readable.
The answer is 6,31
